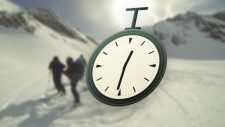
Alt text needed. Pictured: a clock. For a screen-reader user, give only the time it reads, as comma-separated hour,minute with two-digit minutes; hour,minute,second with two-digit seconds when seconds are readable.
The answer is 12,31
